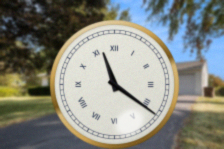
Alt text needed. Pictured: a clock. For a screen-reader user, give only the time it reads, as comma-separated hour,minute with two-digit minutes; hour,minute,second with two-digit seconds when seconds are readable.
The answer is 11,21
